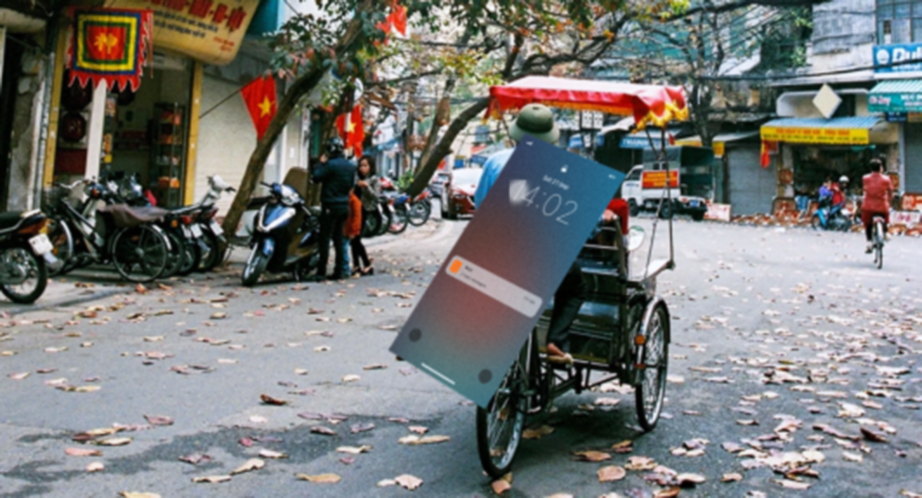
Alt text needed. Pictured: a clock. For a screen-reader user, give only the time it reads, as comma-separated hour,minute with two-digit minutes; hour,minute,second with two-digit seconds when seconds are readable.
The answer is 14,02
